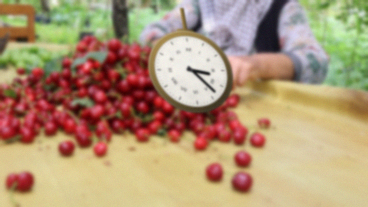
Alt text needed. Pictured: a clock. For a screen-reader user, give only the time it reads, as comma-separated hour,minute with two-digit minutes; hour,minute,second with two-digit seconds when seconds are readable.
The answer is 3,23
